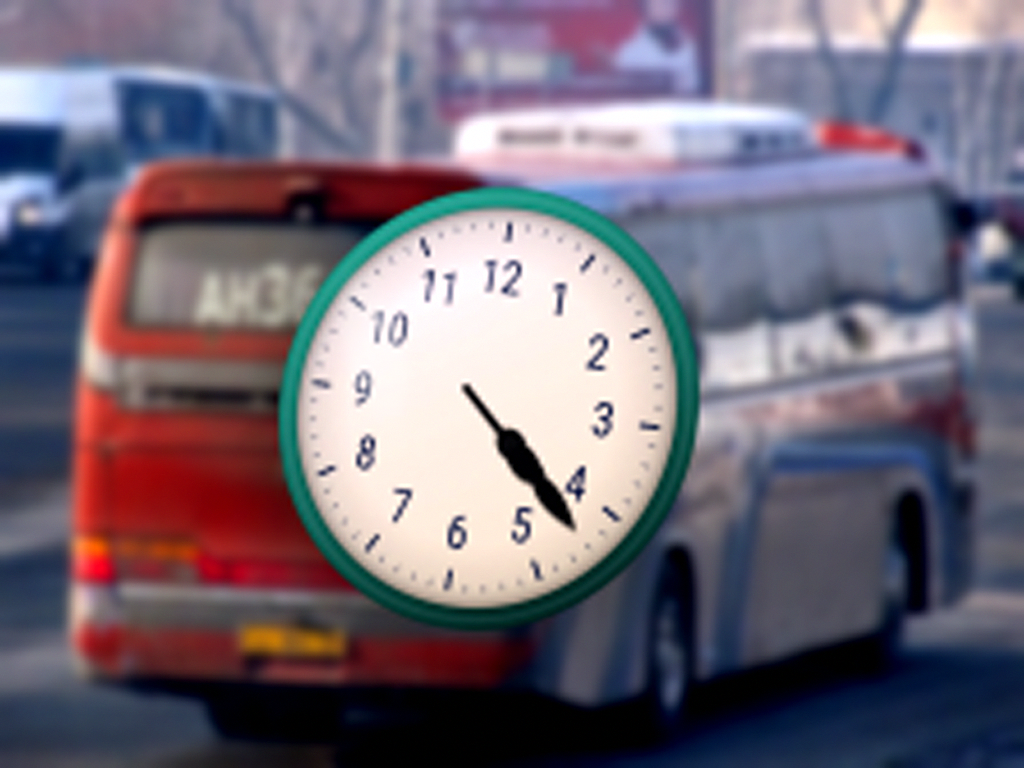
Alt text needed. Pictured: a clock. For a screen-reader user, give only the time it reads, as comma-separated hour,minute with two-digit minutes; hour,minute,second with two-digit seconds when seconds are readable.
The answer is 4,22
